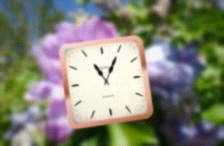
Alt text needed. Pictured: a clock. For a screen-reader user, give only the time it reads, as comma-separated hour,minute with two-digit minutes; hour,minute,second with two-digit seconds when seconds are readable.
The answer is 11,05
